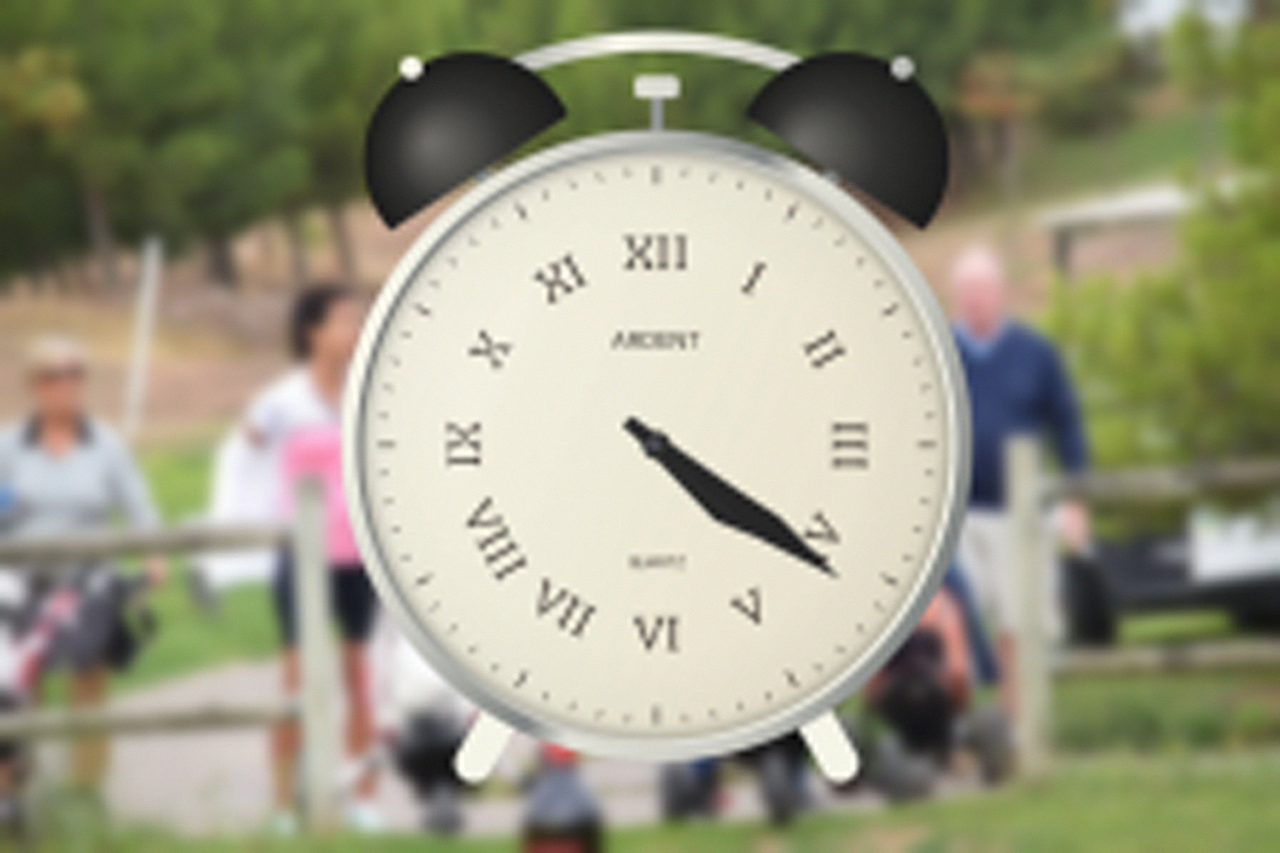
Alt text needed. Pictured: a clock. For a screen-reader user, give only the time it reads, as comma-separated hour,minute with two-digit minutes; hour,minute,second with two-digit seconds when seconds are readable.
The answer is 4,21
